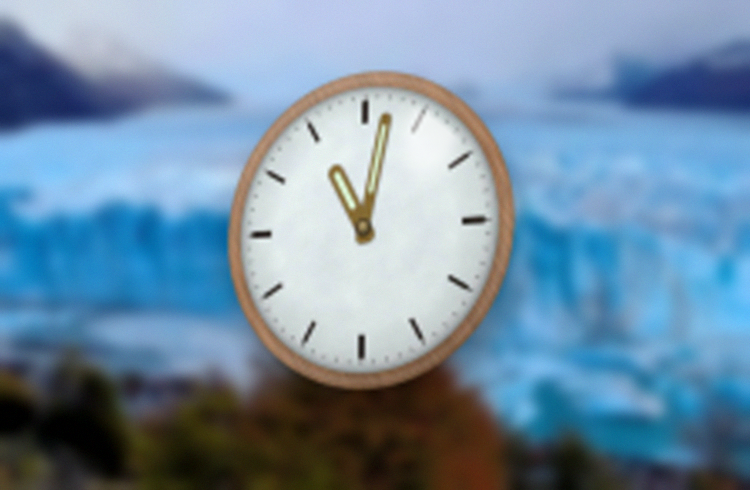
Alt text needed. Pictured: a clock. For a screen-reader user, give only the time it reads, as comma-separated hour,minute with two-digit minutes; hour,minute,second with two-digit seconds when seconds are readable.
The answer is 11,02
